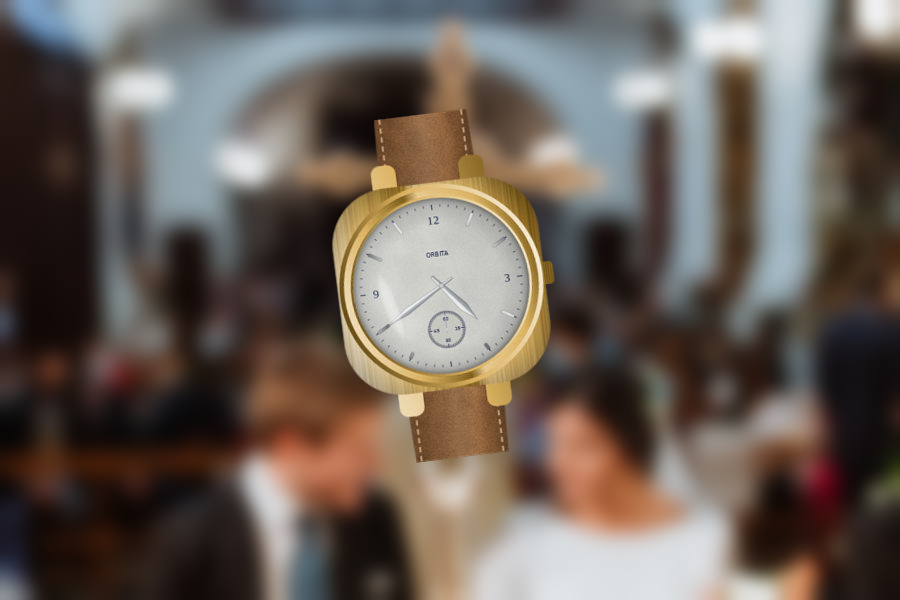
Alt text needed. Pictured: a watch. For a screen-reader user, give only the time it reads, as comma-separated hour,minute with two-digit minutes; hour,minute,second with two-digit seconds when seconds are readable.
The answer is 4,40
